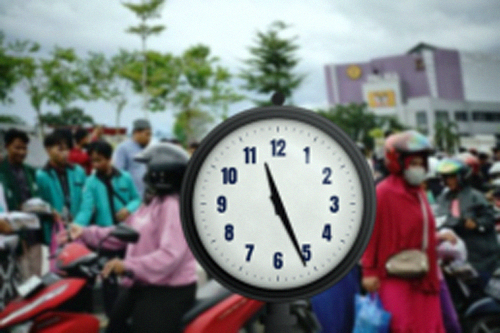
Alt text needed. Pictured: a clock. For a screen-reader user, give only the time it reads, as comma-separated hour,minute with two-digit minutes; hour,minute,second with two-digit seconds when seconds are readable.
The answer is 11,26
